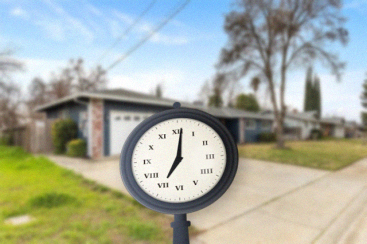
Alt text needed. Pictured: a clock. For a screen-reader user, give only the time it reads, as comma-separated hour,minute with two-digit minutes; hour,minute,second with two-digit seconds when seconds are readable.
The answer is 7,01
